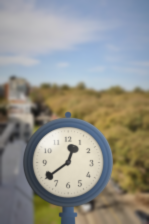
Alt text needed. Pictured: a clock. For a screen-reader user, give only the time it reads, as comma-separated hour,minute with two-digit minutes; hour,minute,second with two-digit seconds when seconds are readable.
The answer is 12,39
